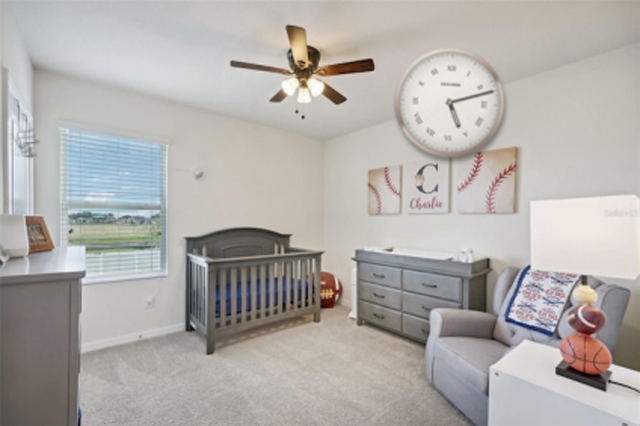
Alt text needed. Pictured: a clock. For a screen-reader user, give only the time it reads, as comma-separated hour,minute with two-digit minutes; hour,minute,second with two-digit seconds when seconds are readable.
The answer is 5,12
